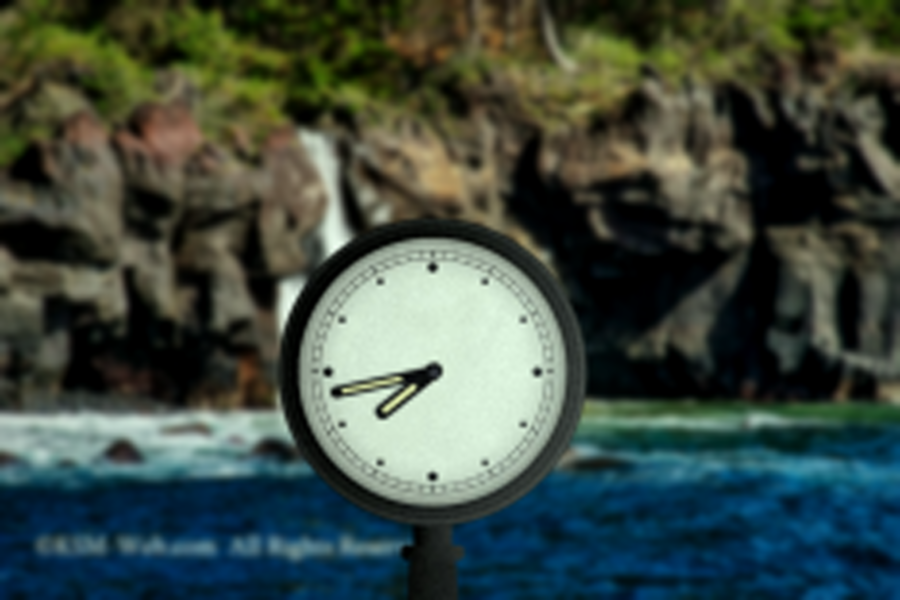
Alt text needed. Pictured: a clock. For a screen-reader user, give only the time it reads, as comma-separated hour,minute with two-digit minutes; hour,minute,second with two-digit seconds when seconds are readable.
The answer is 7,43
